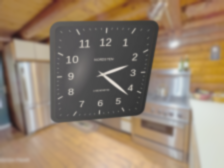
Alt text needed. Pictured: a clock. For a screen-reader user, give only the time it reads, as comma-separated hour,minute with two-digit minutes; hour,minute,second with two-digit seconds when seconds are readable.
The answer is 2,22
